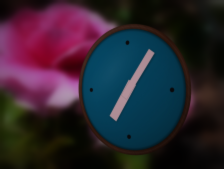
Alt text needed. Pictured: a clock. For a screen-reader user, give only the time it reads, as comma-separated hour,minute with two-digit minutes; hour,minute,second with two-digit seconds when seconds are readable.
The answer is 7,06
